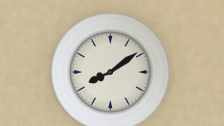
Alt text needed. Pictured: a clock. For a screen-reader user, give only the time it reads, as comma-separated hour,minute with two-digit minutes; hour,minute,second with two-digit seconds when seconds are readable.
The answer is 8,09
